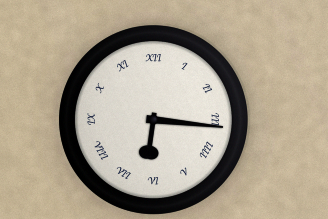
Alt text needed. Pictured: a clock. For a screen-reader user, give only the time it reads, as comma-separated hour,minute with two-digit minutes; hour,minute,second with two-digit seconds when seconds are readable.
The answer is 6,16
